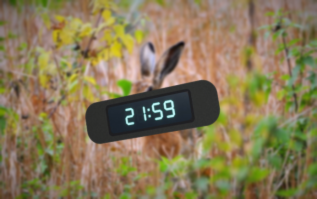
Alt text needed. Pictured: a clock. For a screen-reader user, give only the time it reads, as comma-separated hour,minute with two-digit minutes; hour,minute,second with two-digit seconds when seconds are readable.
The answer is 21,59
